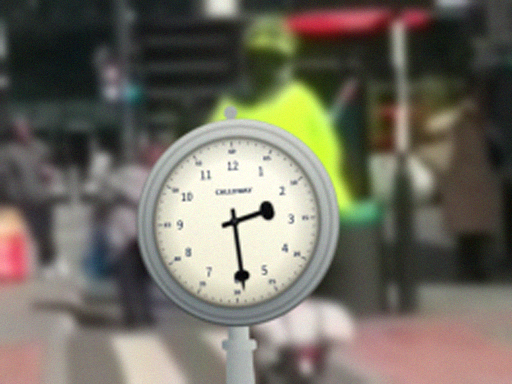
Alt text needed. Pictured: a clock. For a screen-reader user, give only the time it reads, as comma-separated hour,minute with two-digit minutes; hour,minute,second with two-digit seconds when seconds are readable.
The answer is 2,29
